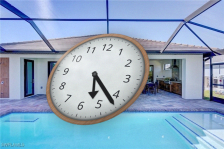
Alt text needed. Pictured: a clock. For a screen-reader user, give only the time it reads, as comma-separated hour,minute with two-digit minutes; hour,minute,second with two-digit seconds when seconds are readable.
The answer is 5,22
